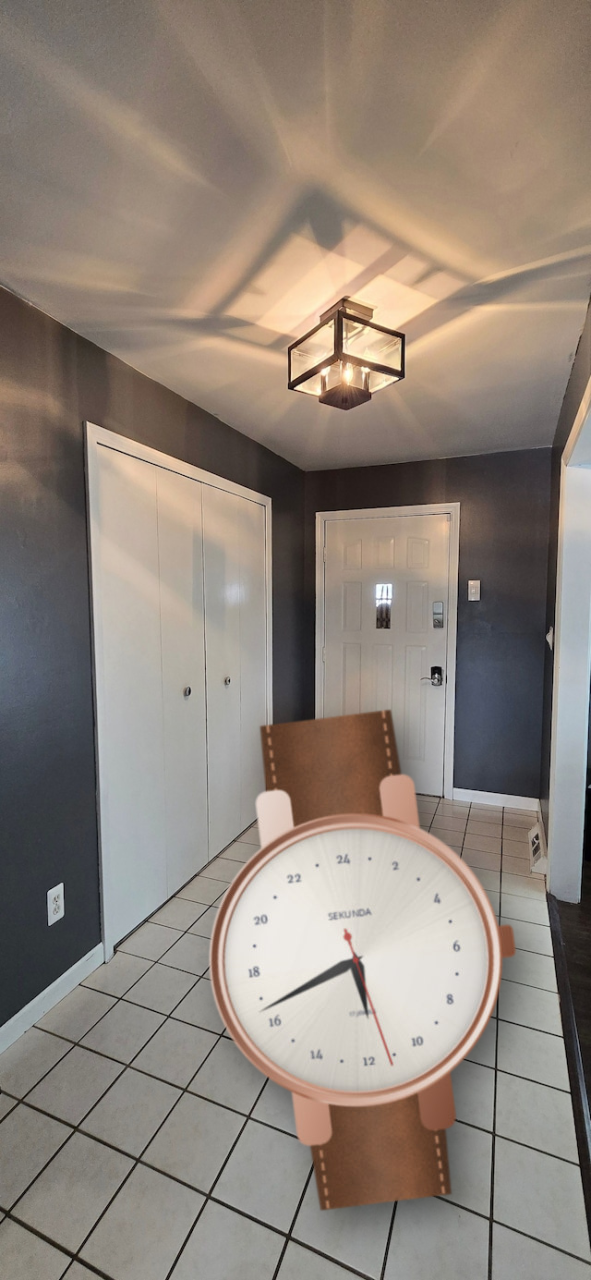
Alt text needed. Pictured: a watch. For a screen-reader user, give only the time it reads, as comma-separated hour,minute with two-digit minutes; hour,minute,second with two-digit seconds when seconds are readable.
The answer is 11,41,28
